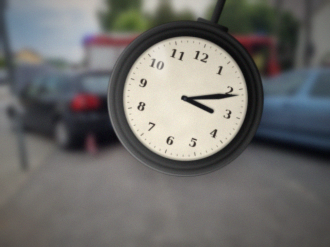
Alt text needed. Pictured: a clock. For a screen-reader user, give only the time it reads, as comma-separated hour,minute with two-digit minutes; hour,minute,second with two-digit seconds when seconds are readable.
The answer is 3,11
